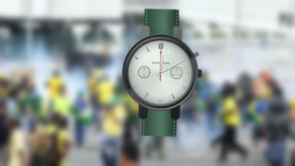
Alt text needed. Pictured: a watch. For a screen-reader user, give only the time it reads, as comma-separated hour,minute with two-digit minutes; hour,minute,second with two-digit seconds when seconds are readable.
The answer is 12,10
